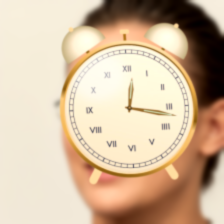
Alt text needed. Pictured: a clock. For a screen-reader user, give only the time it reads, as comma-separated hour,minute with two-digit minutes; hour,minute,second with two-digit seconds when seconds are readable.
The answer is 12,17
